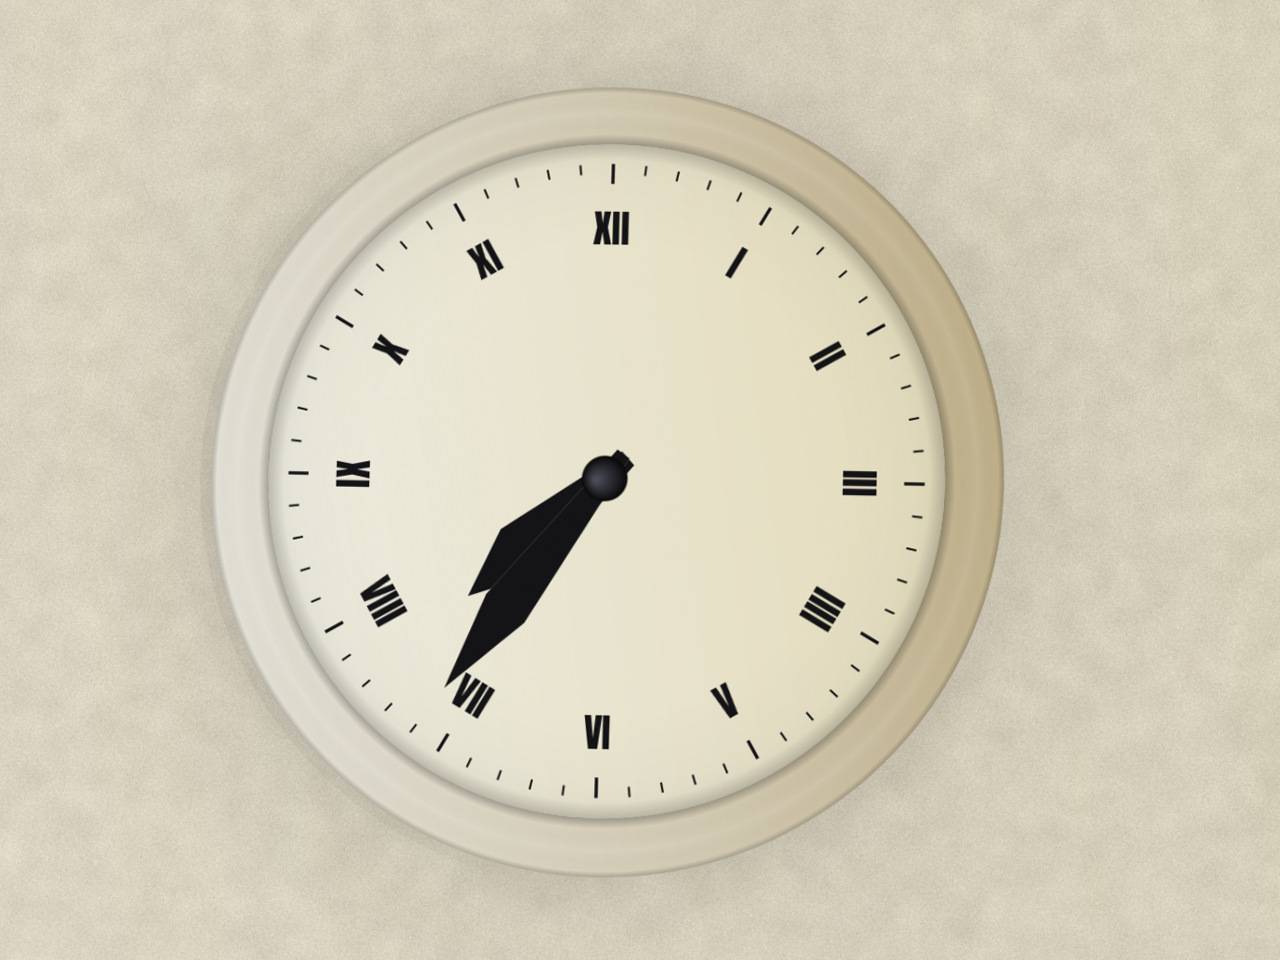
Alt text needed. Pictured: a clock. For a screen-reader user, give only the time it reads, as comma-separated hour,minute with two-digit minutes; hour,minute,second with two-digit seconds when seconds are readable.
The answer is 7,36
